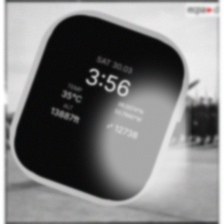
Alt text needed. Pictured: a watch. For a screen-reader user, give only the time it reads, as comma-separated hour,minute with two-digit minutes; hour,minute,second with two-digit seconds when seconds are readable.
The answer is 3,56
